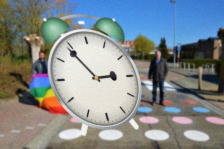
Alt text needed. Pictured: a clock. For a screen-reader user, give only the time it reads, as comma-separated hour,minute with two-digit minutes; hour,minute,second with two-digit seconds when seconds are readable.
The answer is 2,54
